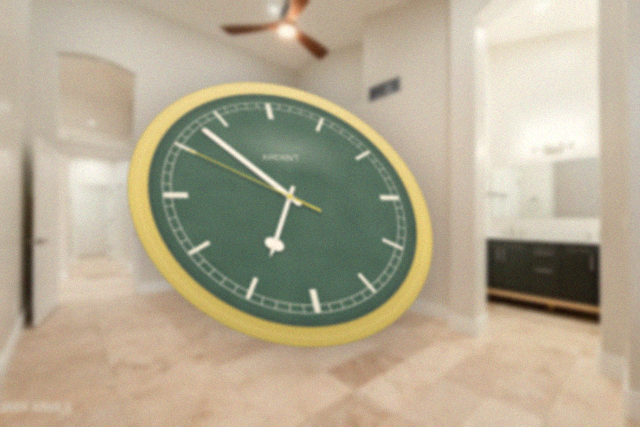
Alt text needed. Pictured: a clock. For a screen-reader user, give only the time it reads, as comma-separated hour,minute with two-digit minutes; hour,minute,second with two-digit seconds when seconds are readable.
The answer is 6,52,50
